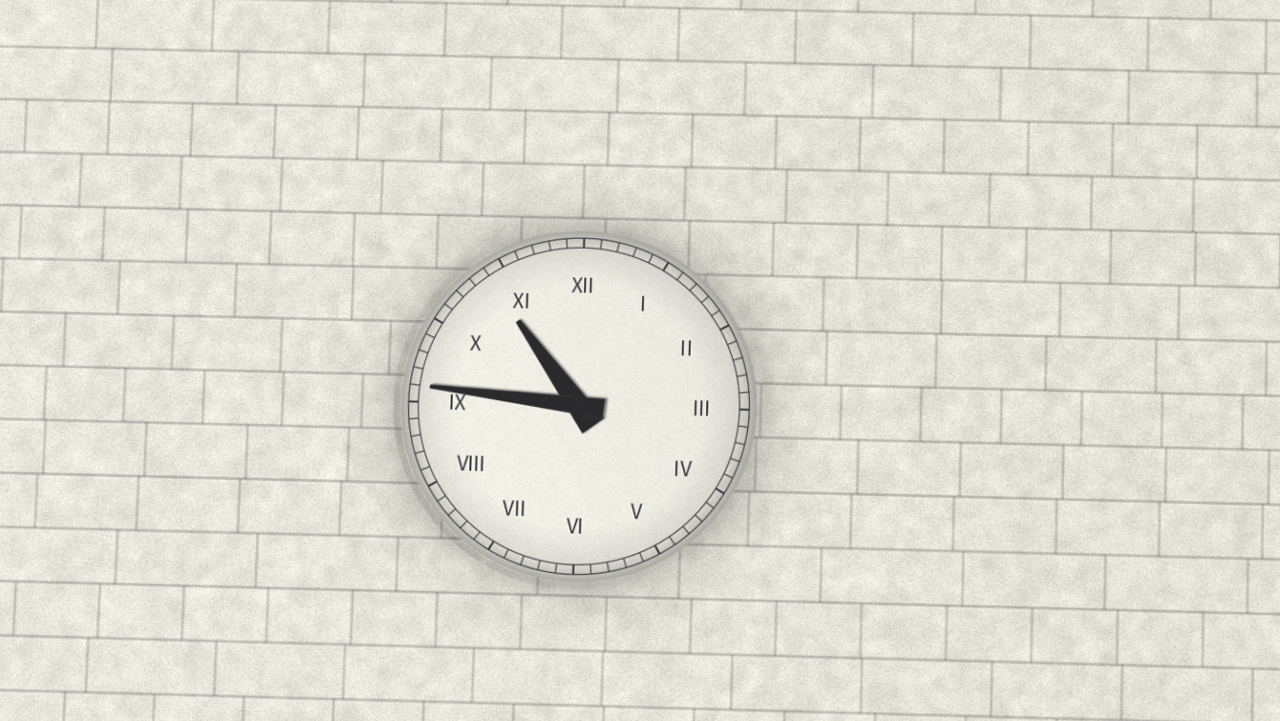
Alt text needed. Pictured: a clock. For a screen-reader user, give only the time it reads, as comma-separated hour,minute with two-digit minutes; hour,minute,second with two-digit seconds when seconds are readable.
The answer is 10,46
